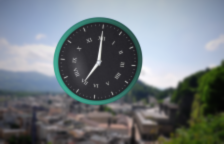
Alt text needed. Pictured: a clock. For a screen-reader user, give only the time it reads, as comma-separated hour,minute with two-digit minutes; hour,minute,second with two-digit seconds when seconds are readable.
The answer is 7,00
